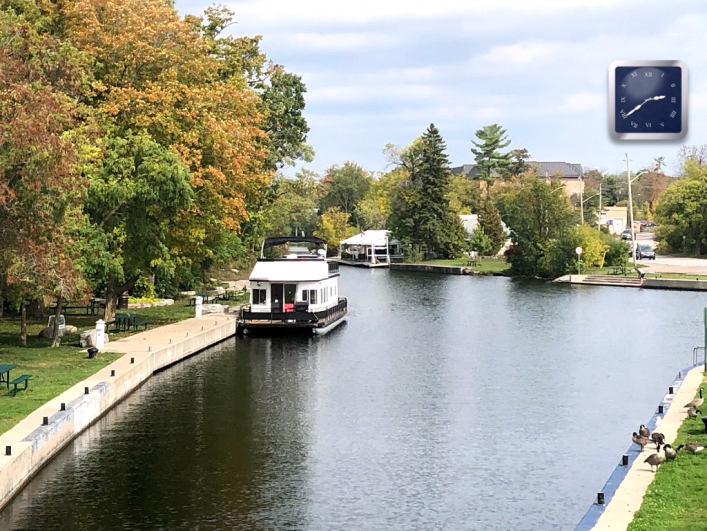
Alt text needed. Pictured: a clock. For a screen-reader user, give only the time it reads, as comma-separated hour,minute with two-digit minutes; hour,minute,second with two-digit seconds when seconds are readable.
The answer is 2,39
